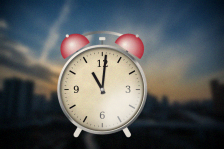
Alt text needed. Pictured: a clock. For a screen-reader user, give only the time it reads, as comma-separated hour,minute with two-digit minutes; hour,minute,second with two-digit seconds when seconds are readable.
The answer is 11,01
